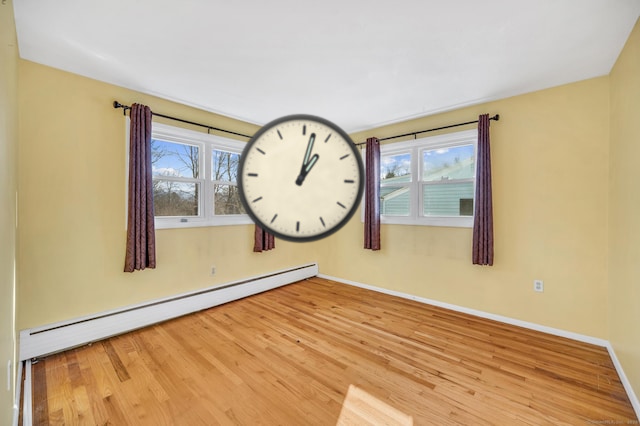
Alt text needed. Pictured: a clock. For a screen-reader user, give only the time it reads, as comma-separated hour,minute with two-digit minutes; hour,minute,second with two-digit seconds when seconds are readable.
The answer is 1,02
